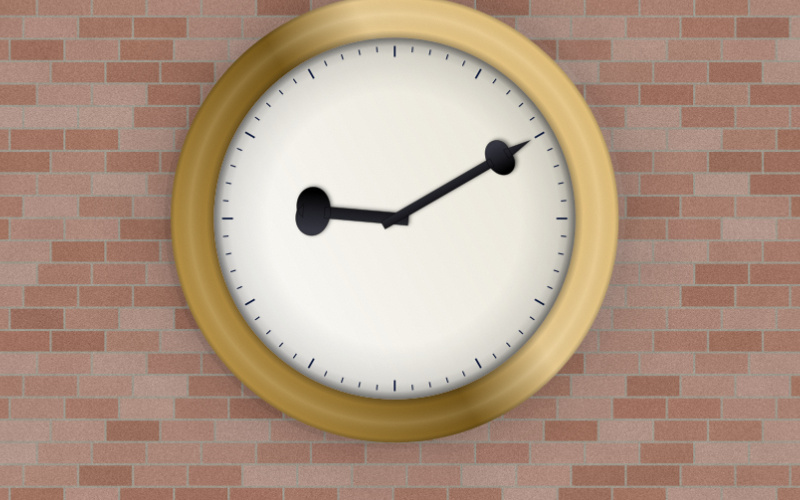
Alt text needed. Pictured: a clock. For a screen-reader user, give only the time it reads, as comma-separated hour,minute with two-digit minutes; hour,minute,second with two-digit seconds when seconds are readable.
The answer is 9,10
